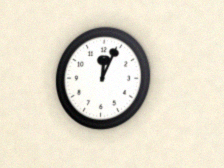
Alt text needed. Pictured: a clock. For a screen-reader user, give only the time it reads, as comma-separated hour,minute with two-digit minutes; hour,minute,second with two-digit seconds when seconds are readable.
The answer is 12,04
